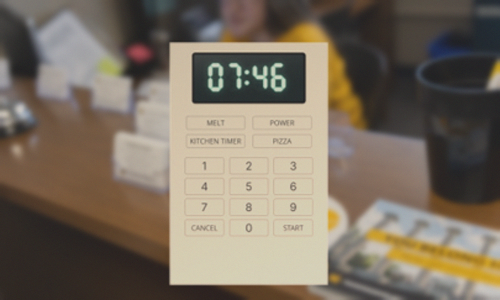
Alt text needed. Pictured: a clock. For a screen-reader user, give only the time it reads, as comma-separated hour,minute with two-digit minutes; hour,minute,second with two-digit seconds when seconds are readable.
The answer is 7,46
